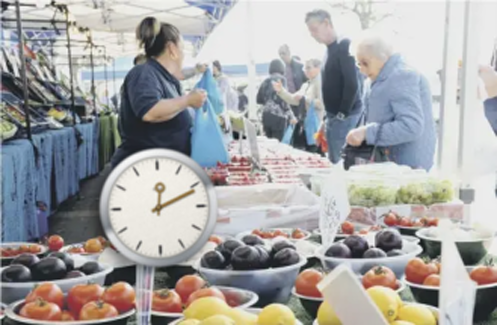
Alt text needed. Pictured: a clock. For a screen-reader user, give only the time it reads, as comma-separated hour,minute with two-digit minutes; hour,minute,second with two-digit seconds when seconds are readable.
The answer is 12,11
